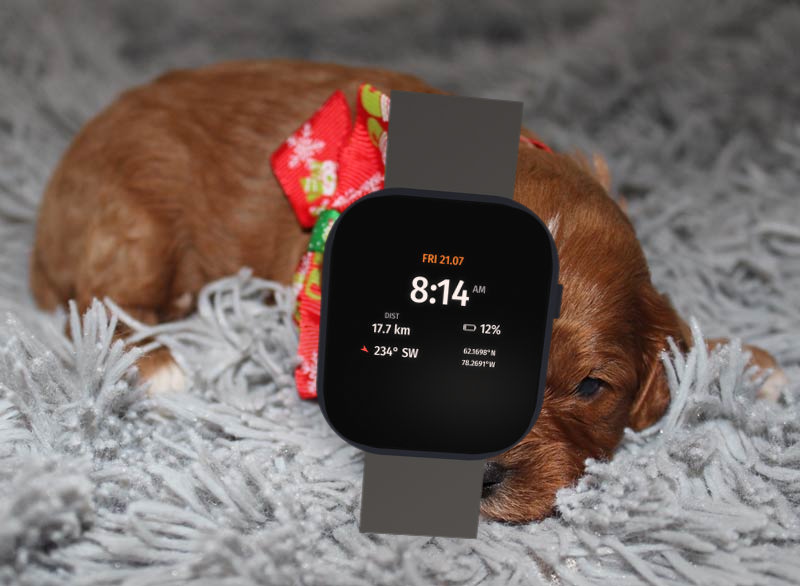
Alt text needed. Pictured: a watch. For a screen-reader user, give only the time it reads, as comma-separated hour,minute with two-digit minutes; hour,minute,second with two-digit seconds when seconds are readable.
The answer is 8,14
